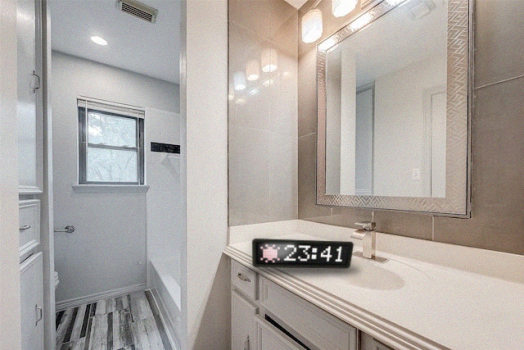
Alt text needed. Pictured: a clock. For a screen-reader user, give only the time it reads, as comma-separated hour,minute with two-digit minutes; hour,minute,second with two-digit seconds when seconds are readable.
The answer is 23,41
